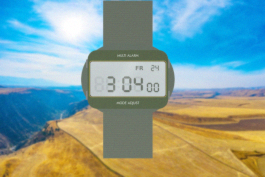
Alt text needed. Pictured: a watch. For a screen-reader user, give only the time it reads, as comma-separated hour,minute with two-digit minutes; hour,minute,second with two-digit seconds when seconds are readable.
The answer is 3,04,00
